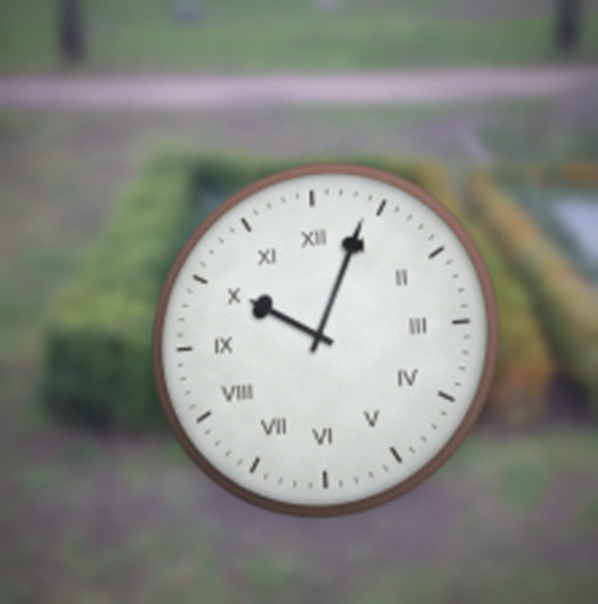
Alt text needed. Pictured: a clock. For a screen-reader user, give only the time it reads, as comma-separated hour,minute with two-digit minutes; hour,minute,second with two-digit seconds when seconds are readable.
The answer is 10,04
